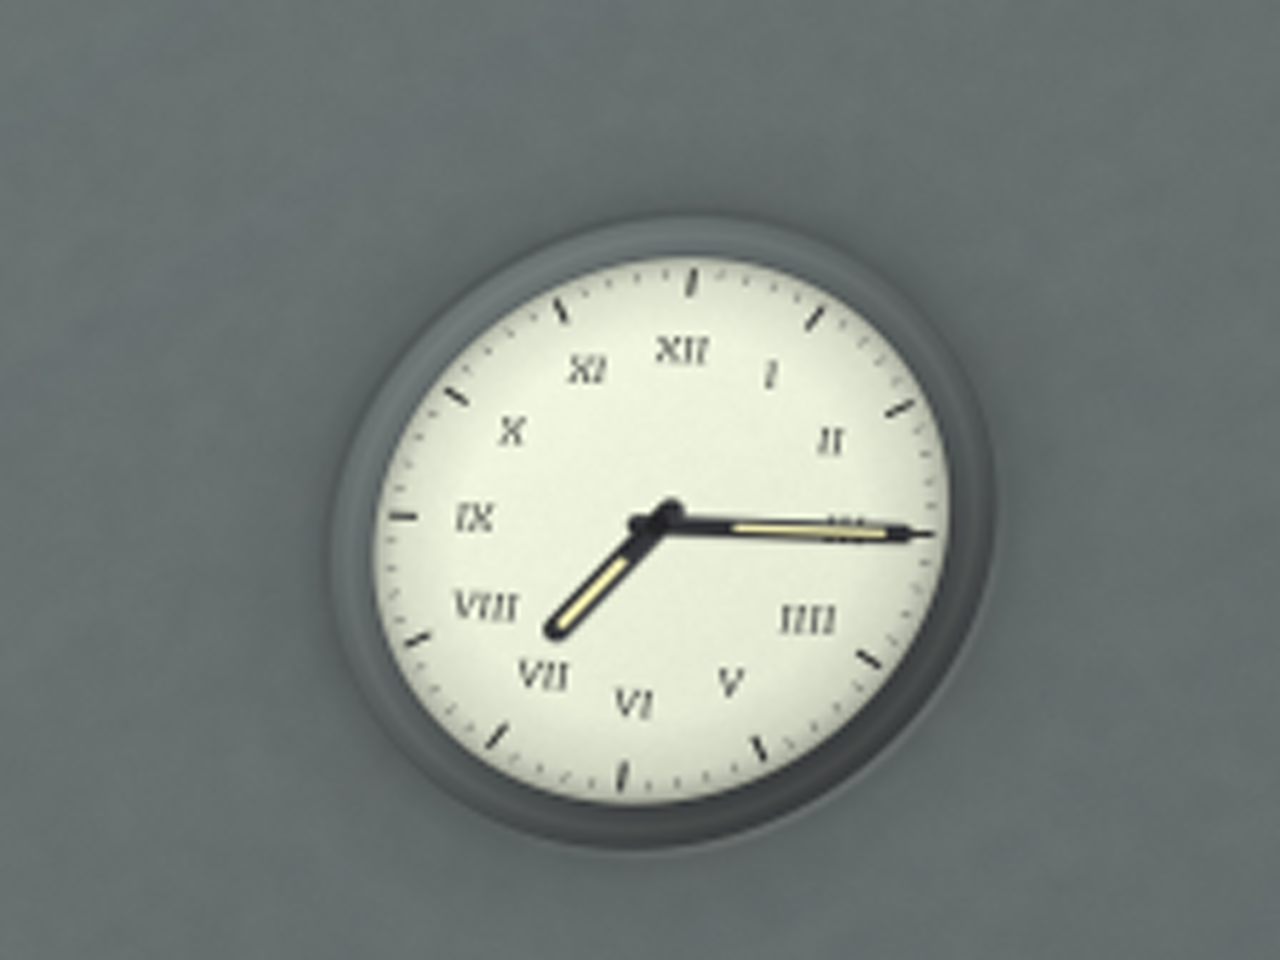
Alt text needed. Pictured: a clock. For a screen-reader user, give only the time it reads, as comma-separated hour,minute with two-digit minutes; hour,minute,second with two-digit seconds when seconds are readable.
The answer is 7,15
